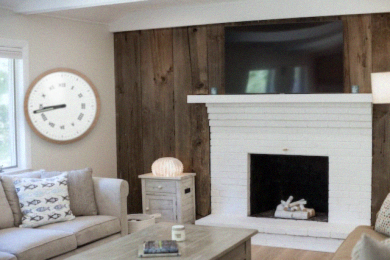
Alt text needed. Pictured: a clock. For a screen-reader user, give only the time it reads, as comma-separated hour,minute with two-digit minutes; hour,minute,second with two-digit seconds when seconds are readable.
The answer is 8,43
